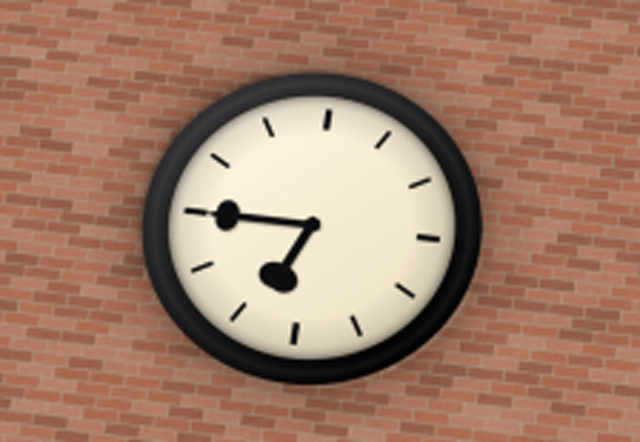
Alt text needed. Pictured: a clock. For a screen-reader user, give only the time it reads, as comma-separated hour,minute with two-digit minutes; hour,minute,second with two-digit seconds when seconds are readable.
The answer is 6,45
